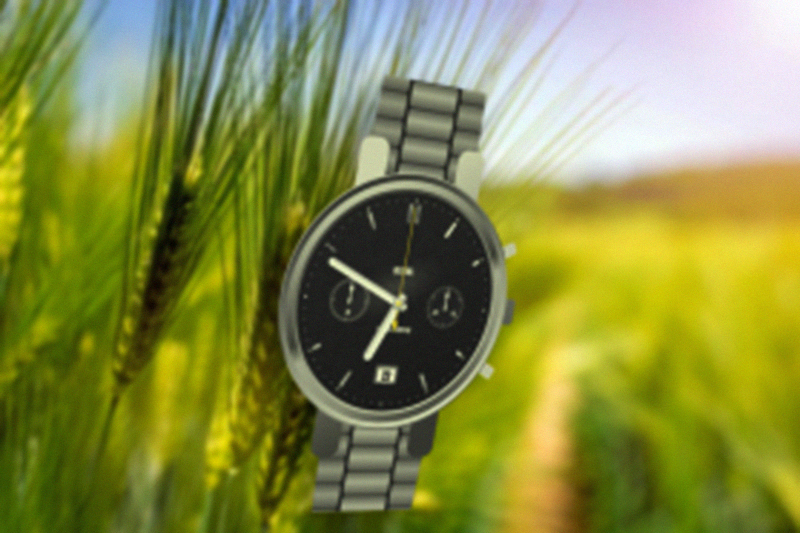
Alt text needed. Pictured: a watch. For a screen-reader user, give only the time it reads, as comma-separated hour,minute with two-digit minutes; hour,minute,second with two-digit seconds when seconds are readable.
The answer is 6,49
